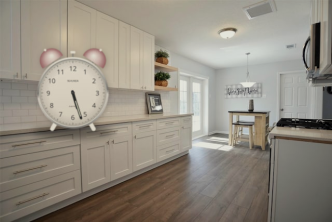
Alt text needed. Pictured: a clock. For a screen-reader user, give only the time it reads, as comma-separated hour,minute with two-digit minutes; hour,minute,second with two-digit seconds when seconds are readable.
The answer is 5,27
